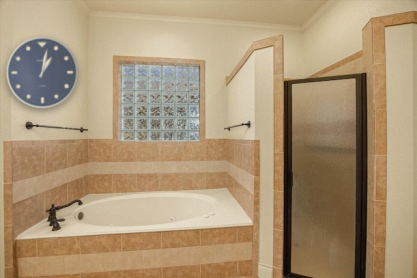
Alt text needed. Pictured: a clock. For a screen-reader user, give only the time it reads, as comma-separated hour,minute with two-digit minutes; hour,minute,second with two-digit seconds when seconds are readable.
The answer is 1,02
